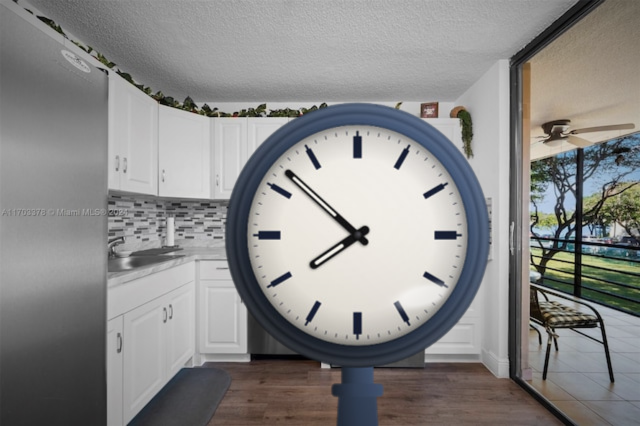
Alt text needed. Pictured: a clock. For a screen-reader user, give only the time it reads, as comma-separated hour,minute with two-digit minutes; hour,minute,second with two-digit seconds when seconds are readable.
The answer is 7,52
